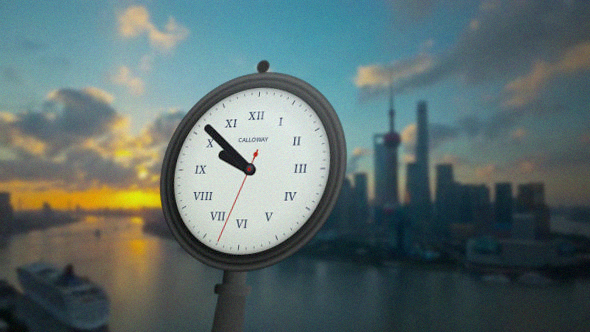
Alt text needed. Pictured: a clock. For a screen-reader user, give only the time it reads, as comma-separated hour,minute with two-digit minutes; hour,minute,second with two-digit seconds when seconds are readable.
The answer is 9,51,33
